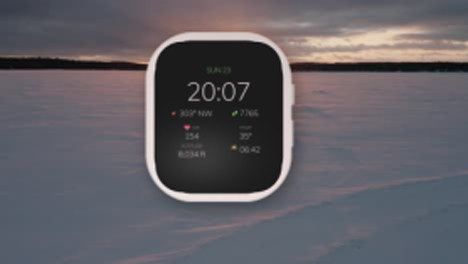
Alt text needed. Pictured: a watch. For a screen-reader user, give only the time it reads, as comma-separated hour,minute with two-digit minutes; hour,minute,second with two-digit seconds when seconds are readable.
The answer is 20,07
